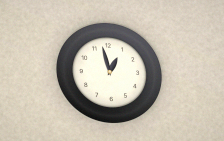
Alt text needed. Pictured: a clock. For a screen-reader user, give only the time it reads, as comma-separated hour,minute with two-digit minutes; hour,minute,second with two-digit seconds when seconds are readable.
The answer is 12,58
